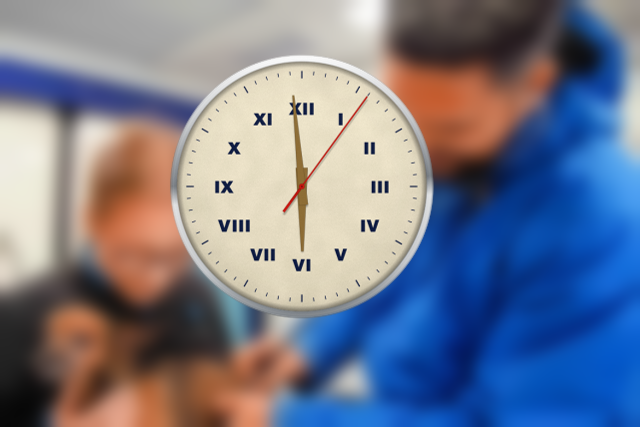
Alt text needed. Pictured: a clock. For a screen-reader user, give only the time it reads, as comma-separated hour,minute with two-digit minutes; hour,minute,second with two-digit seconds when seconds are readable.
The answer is 5,59,06
